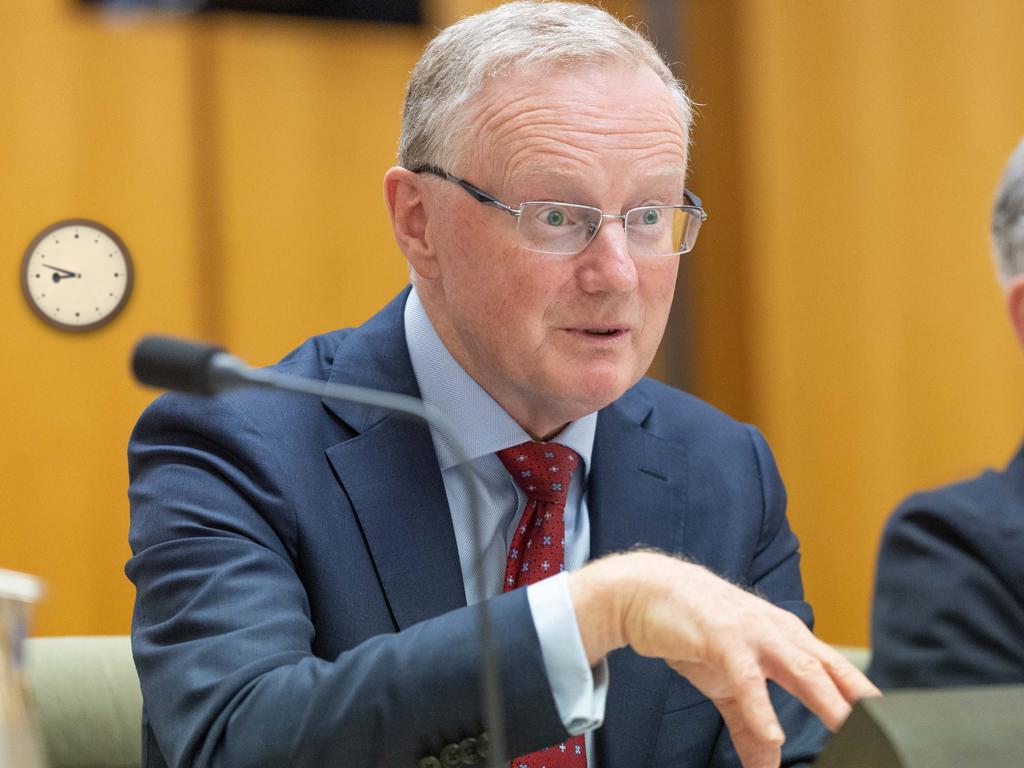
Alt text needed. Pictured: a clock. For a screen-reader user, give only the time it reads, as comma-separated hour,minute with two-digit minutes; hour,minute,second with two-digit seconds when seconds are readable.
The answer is 8,48
